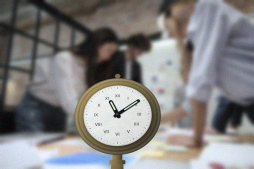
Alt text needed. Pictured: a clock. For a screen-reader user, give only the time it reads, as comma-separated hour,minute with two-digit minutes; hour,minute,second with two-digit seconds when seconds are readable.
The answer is 11,09
